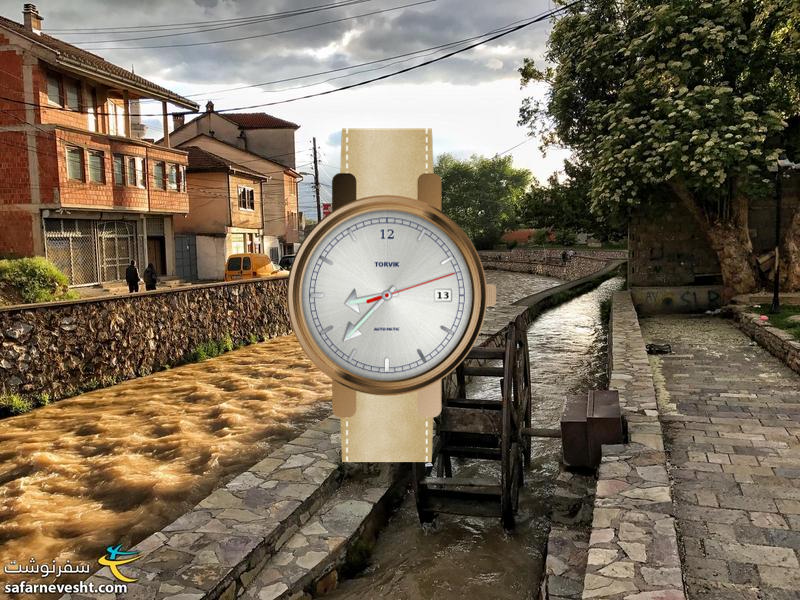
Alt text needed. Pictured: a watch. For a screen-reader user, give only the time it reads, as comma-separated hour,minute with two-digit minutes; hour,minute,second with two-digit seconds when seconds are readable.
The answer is 8,37,12
